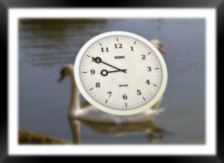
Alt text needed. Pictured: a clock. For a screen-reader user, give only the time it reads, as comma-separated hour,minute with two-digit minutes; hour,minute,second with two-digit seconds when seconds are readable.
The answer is 8,50
